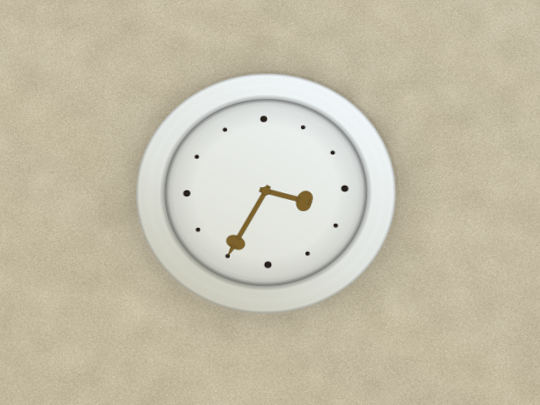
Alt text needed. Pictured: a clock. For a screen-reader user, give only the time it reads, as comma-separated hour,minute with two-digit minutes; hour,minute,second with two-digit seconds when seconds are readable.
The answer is 3,35
